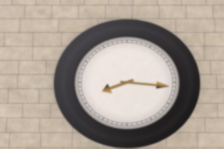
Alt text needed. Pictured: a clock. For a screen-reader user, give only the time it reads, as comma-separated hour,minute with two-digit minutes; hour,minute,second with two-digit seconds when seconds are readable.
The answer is 8,16
